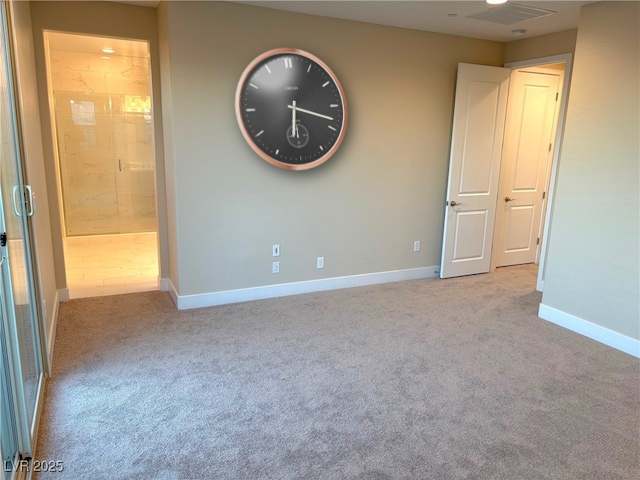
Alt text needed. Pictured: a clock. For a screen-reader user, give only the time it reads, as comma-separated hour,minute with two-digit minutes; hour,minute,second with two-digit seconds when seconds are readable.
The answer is 6,18
